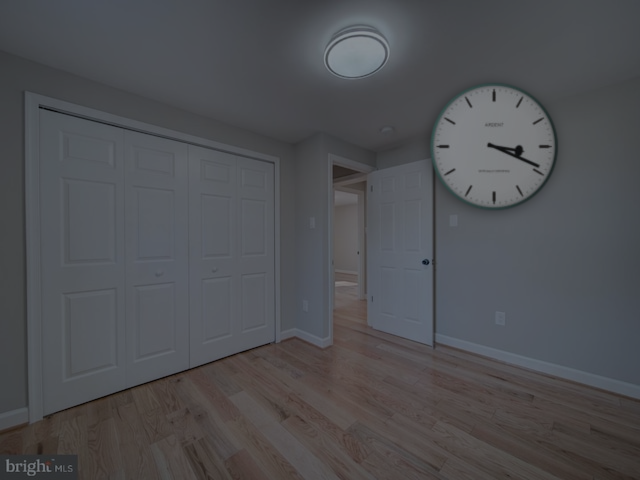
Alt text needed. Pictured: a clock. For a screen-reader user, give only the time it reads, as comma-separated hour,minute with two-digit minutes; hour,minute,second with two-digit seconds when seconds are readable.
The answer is 3,19
